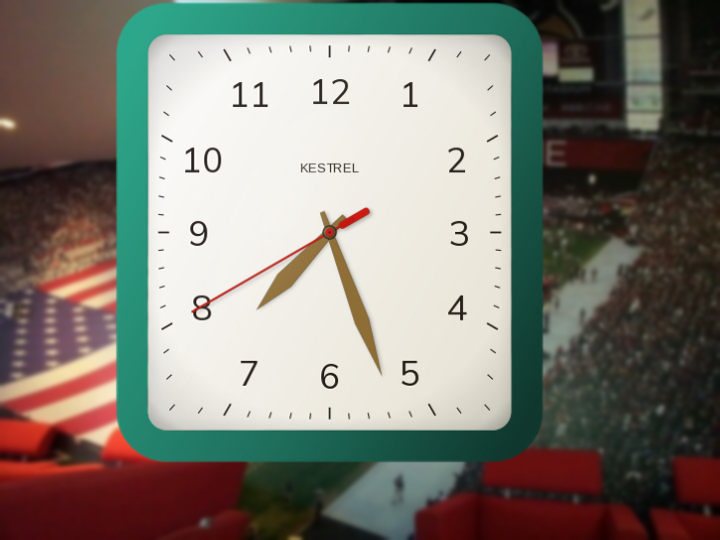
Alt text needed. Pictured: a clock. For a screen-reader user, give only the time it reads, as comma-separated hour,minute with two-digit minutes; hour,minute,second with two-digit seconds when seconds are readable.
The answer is 7,26,40
